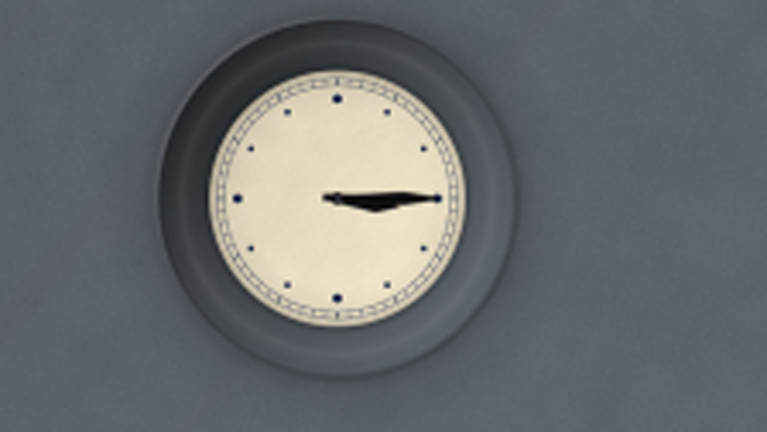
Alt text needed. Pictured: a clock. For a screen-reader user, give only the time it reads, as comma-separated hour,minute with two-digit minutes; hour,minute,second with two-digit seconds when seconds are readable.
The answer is 3,15
